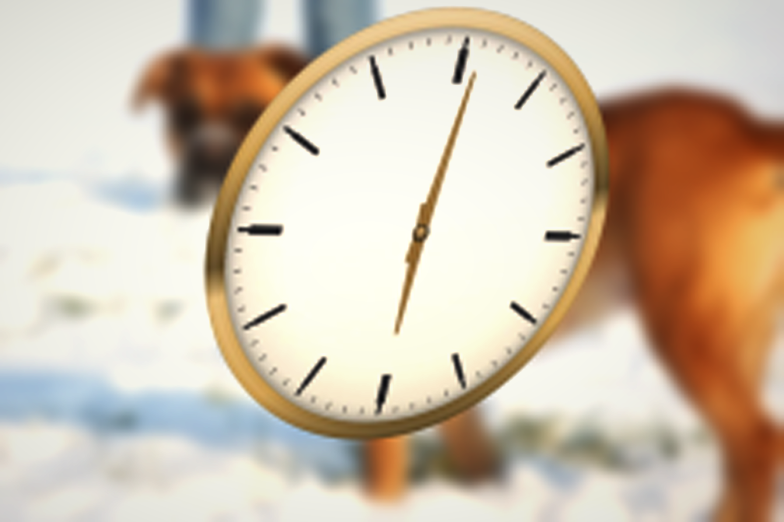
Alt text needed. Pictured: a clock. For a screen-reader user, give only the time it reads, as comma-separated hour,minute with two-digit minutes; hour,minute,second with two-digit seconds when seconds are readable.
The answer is 6,01
